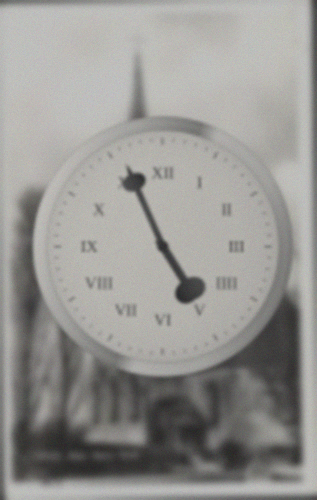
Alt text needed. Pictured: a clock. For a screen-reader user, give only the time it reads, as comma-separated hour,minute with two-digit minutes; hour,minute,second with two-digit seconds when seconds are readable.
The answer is 4,56
